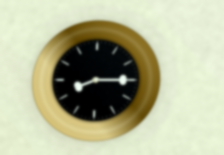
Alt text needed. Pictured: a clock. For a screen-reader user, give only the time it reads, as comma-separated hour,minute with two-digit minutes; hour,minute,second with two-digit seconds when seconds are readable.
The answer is 8,15
